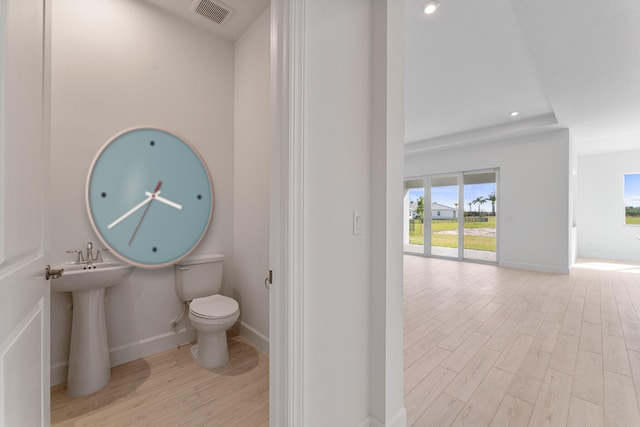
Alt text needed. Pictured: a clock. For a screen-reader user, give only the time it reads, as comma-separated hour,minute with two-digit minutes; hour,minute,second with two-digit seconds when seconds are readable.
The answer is 3,39,35
